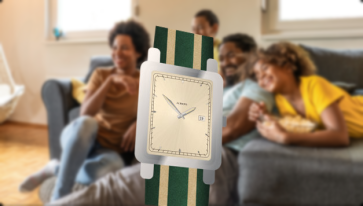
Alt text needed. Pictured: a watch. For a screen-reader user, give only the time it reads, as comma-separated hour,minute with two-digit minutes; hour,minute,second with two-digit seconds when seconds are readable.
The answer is 1,52
